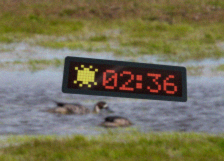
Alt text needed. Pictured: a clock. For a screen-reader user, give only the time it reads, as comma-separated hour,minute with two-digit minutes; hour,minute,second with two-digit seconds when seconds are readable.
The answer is 2,36
